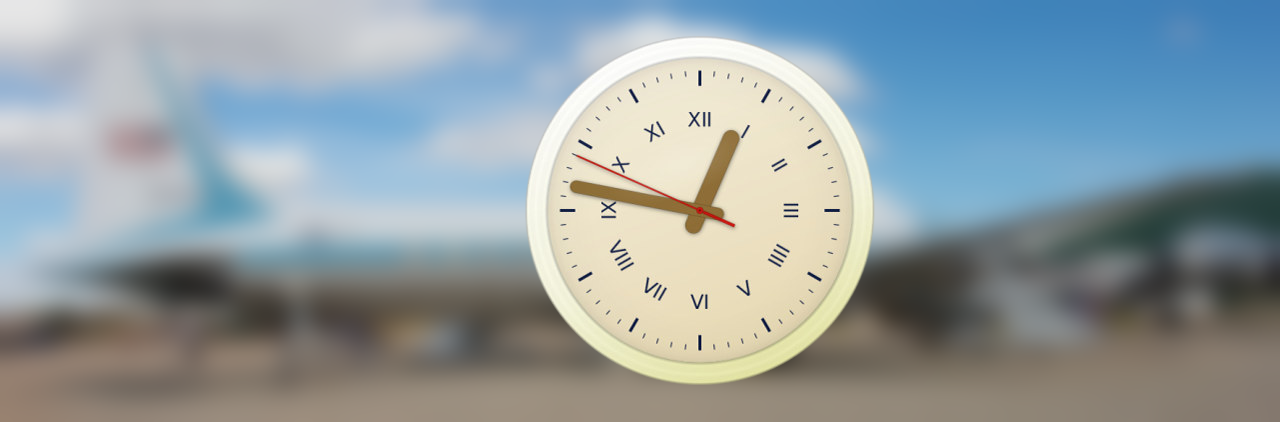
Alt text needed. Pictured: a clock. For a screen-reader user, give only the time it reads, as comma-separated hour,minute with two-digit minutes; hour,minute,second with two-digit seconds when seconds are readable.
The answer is 12,46,49
